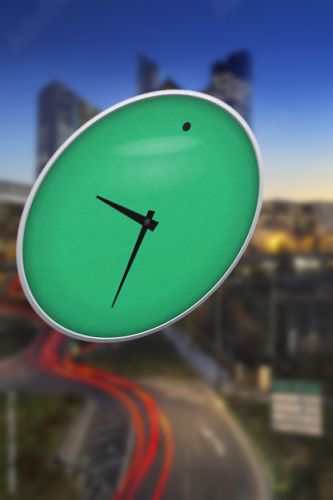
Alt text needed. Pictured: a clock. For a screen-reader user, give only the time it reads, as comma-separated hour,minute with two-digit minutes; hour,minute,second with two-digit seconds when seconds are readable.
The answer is 9,30
